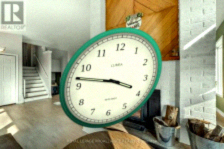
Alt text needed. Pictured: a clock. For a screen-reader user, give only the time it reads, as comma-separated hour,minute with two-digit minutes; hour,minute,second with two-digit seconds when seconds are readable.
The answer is 3,47
